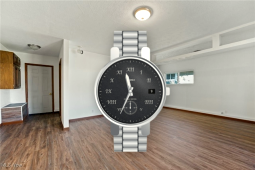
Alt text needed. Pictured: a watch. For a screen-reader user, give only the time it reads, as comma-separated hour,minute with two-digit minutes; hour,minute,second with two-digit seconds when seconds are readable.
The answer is 11,34
